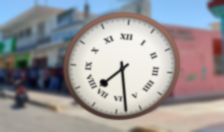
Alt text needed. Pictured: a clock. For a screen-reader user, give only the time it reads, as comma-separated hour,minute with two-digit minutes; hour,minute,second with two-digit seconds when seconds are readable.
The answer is 7,28
